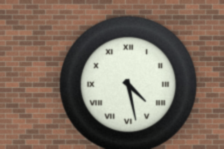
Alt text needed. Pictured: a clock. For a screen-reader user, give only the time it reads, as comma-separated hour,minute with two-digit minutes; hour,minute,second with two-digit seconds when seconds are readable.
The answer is 4,28
